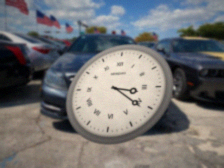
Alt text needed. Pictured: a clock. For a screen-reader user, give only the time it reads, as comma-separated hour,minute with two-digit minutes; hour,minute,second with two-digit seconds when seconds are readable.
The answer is 3,21
